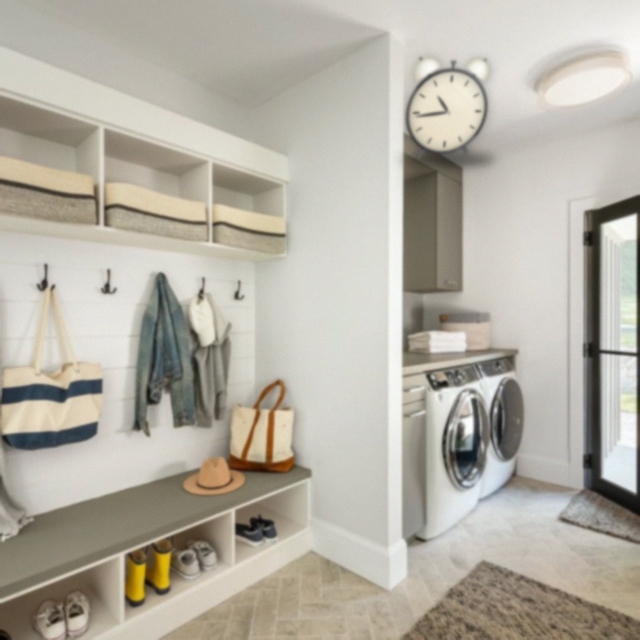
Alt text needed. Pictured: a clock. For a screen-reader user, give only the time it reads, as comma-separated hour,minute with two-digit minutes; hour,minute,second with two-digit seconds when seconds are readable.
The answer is 10,44
